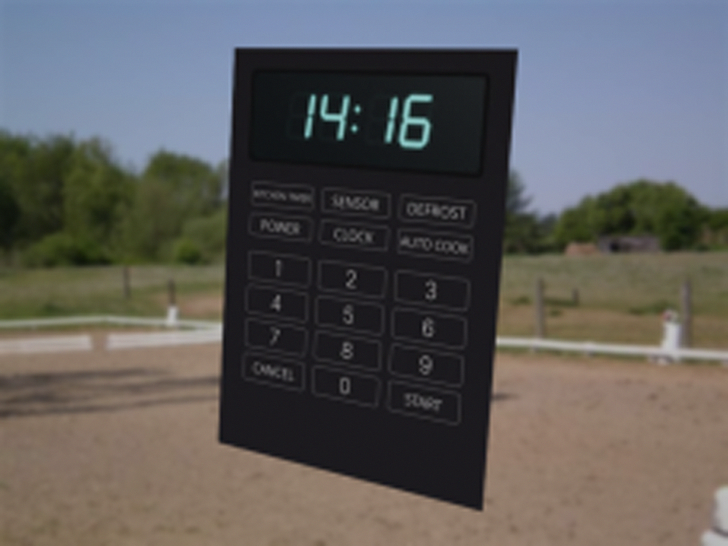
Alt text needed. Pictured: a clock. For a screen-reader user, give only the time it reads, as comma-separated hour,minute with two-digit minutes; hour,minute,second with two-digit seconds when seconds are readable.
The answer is 14,16
